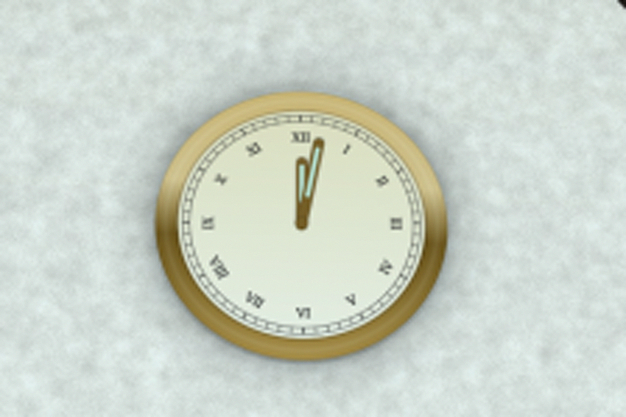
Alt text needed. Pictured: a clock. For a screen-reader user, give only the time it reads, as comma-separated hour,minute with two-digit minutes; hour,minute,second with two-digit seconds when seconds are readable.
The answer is 12,02
